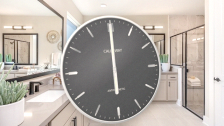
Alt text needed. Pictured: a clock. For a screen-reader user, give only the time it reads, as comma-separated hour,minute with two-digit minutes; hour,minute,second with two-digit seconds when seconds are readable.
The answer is 6,00
